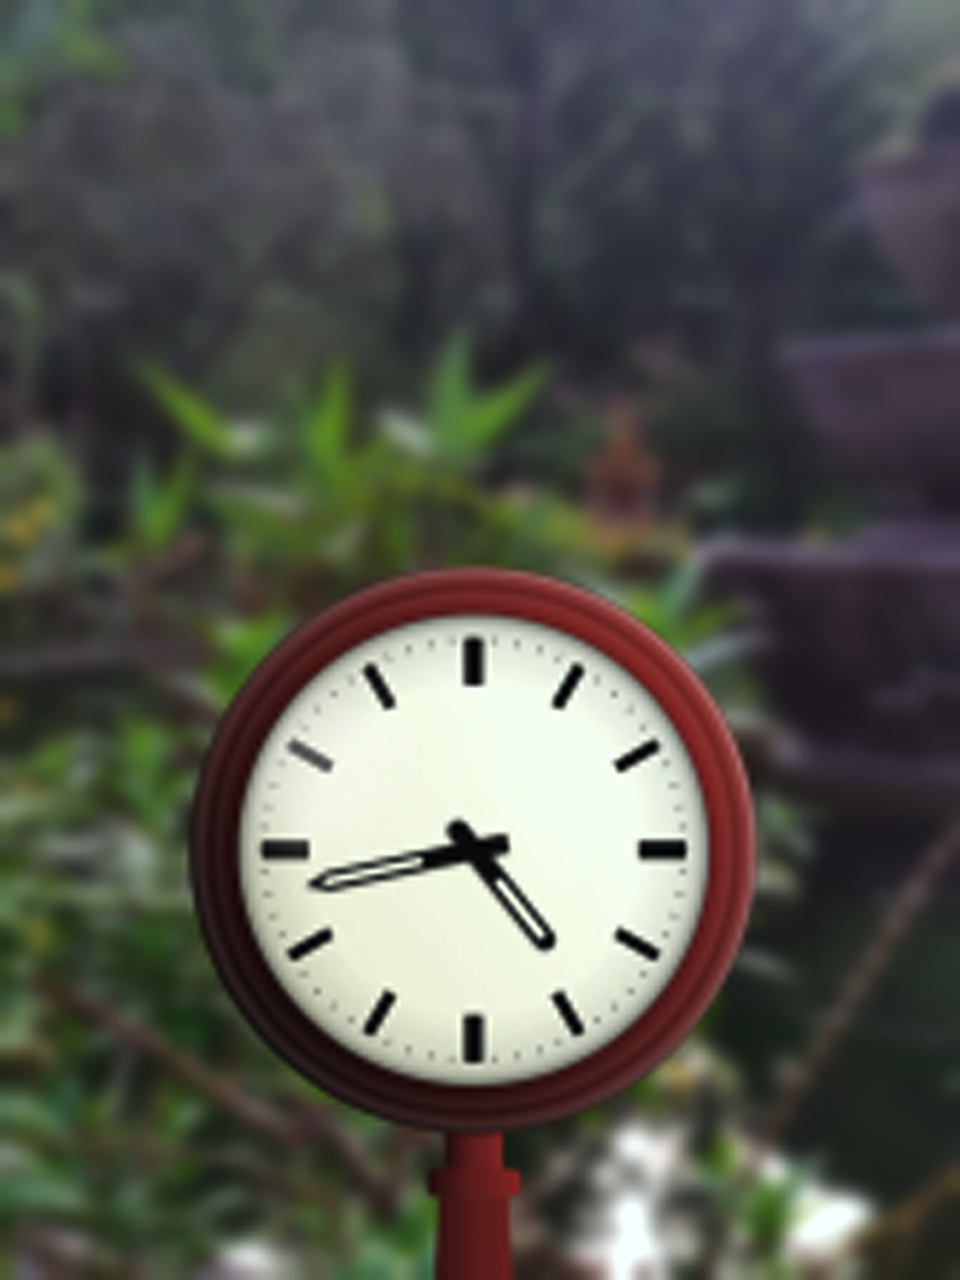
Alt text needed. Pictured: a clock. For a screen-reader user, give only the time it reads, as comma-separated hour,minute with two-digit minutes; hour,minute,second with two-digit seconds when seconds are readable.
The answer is 4,43
